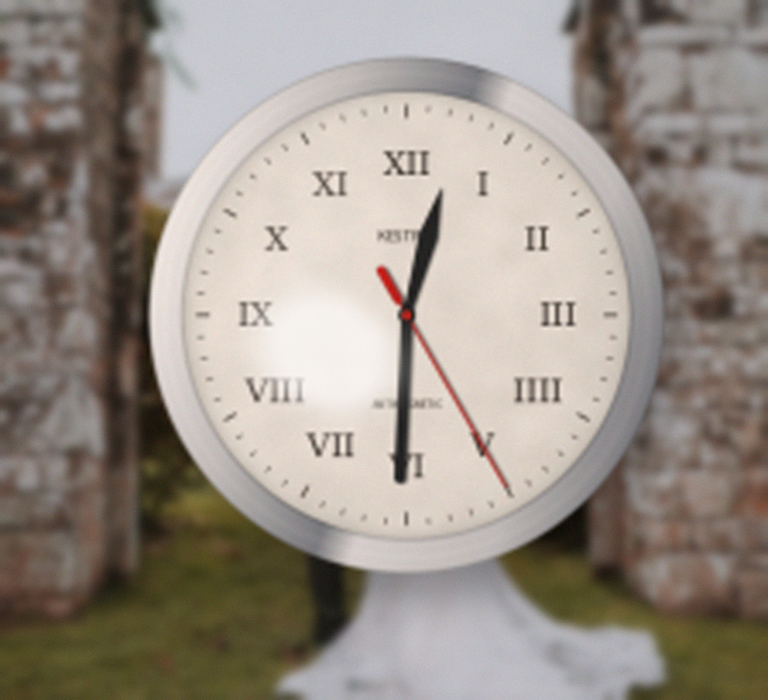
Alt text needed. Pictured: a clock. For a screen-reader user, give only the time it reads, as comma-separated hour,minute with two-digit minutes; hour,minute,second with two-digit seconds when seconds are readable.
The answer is 12,30,25
